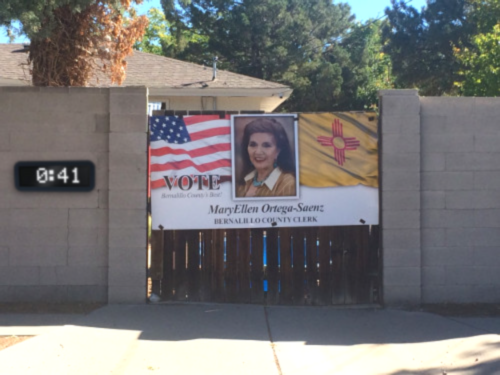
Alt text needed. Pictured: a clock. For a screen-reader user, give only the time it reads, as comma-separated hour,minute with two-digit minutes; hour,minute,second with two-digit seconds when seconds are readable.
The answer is 0,41
